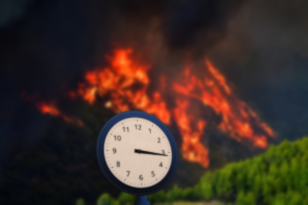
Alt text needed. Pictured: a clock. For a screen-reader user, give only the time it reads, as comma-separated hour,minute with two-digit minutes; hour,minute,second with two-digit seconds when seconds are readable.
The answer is 3,16
